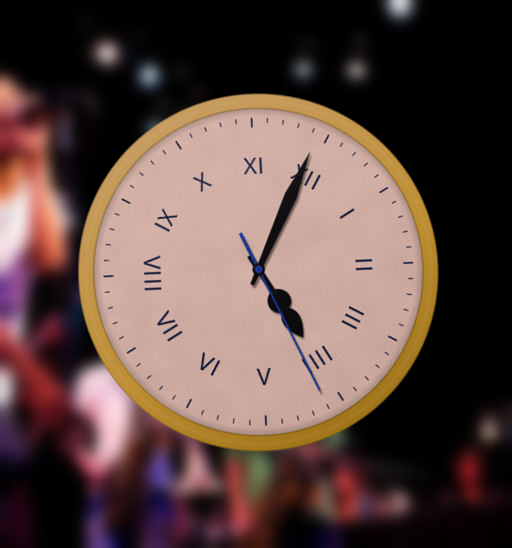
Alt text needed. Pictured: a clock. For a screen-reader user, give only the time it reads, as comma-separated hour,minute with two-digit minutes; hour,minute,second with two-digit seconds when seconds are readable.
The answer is 3,59,21
